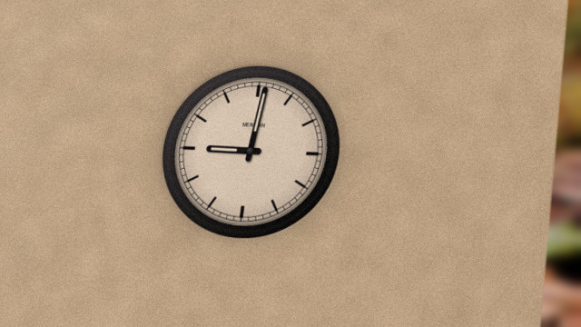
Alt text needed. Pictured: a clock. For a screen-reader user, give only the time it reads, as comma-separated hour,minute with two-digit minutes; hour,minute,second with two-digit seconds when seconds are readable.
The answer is 9,01
